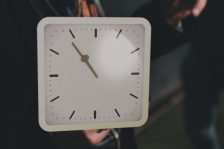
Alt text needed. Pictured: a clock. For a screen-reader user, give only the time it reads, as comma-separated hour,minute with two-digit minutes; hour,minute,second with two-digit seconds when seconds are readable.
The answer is 10,54
